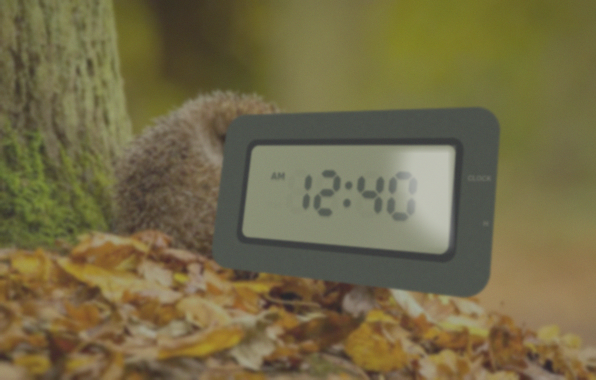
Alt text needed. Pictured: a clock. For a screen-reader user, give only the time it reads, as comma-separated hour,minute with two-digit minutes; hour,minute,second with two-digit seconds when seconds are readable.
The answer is 12,40
